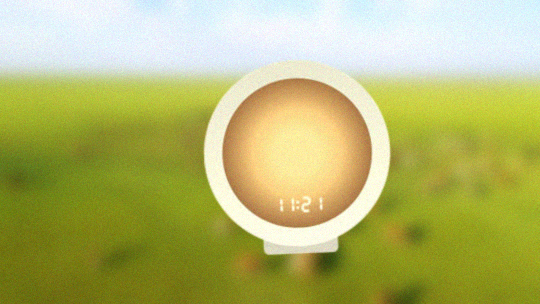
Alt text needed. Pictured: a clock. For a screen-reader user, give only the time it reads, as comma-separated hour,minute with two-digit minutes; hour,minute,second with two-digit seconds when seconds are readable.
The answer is 11,21
